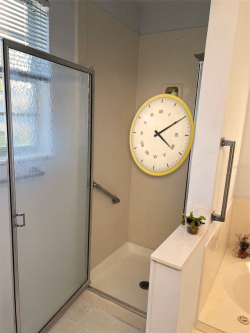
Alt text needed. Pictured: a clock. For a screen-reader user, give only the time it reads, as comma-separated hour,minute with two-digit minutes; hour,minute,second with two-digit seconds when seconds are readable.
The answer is 4,10
